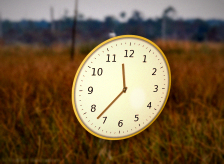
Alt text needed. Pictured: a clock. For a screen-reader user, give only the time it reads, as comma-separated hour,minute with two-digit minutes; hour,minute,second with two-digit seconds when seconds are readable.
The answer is 11,37
